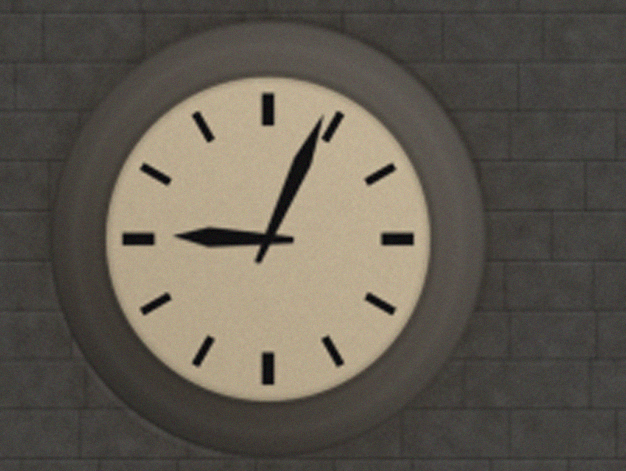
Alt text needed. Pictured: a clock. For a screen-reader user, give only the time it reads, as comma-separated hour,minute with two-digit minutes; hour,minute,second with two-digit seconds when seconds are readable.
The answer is 9,04
